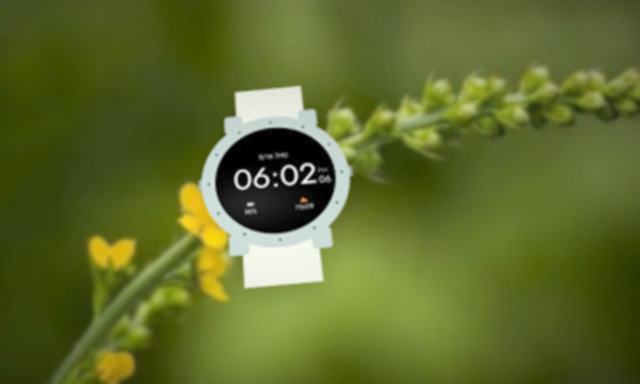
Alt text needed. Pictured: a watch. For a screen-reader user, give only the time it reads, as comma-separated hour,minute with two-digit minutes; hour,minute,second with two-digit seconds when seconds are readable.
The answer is 6,02
